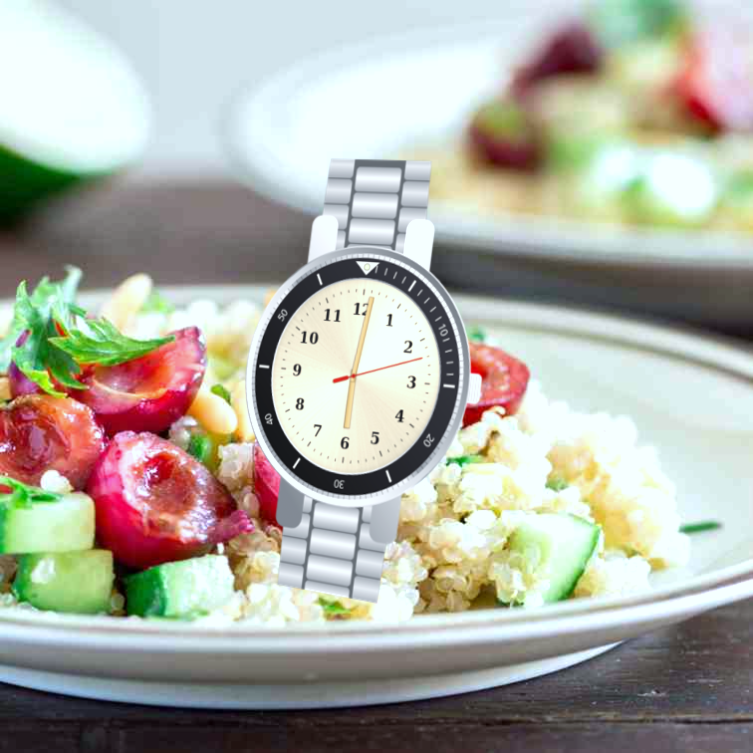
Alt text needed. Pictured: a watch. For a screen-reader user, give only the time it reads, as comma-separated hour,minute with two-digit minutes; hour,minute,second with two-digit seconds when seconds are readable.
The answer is 6,01,12
